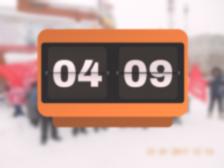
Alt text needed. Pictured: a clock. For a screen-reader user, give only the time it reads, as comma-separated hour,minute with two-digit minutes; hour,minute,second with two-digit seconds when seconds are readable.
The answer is 4,09
